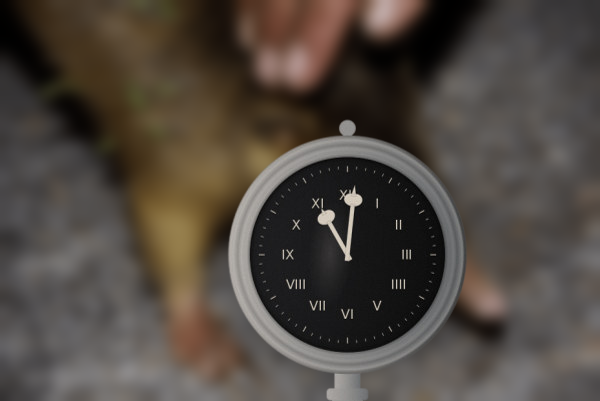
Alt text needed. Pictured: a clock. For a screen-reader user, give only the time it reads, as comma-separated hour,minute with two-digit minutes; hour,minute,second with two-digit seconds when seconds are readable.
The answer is 11,01
